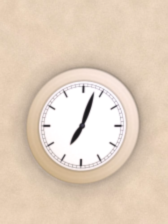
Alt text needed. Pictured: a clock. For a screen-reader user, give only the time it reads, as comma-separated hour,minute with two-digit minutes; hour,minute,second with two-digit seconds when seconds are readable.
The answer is 7,03
